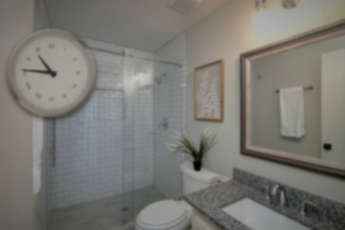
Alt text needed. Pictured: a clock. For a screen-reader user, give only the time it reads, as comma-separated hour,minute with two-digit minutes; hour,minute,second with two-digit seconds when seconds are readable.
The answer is 10,46
